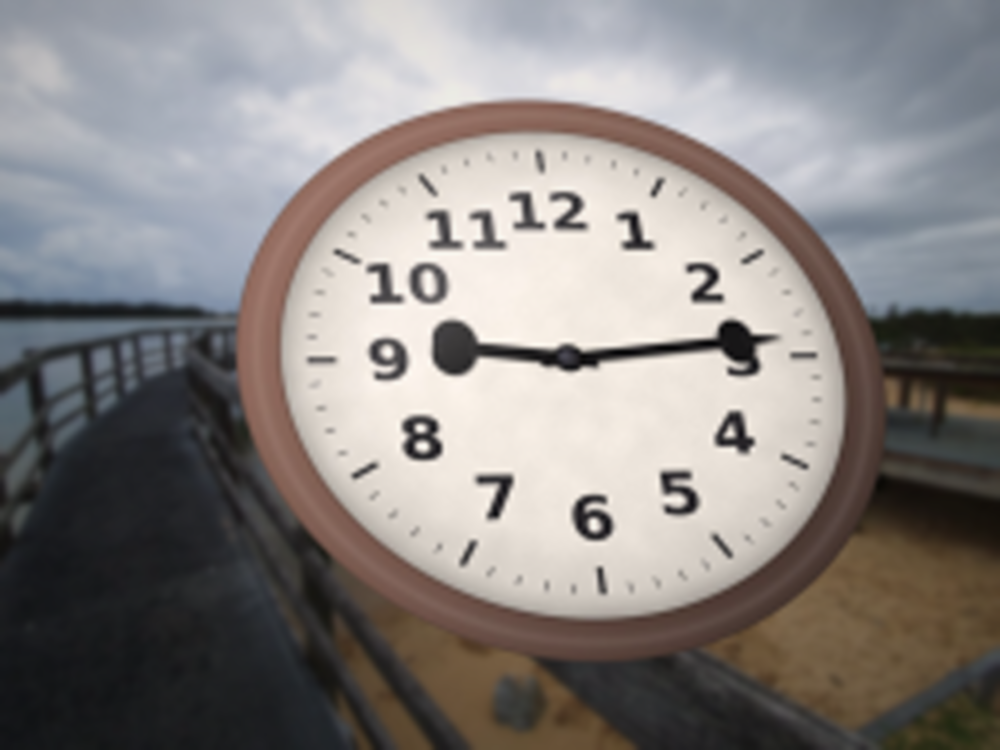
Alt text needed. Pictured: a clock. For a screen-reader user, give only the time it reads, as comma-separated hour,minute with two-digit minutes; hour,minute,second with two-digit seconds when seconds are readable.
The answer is 9,14
